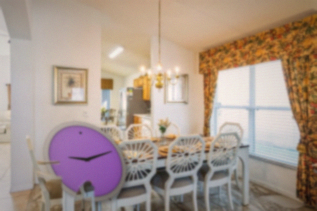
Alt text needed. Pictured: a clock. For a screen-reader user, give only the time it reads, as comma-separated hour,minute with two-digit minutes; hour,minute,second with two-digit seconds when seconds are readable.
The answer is 9,12
